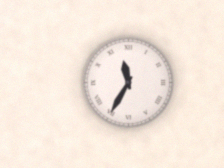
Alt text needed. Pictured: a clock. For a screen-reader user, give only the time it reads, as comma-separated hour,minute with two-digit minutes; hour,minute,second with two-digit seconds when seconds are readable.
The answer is 11,35
